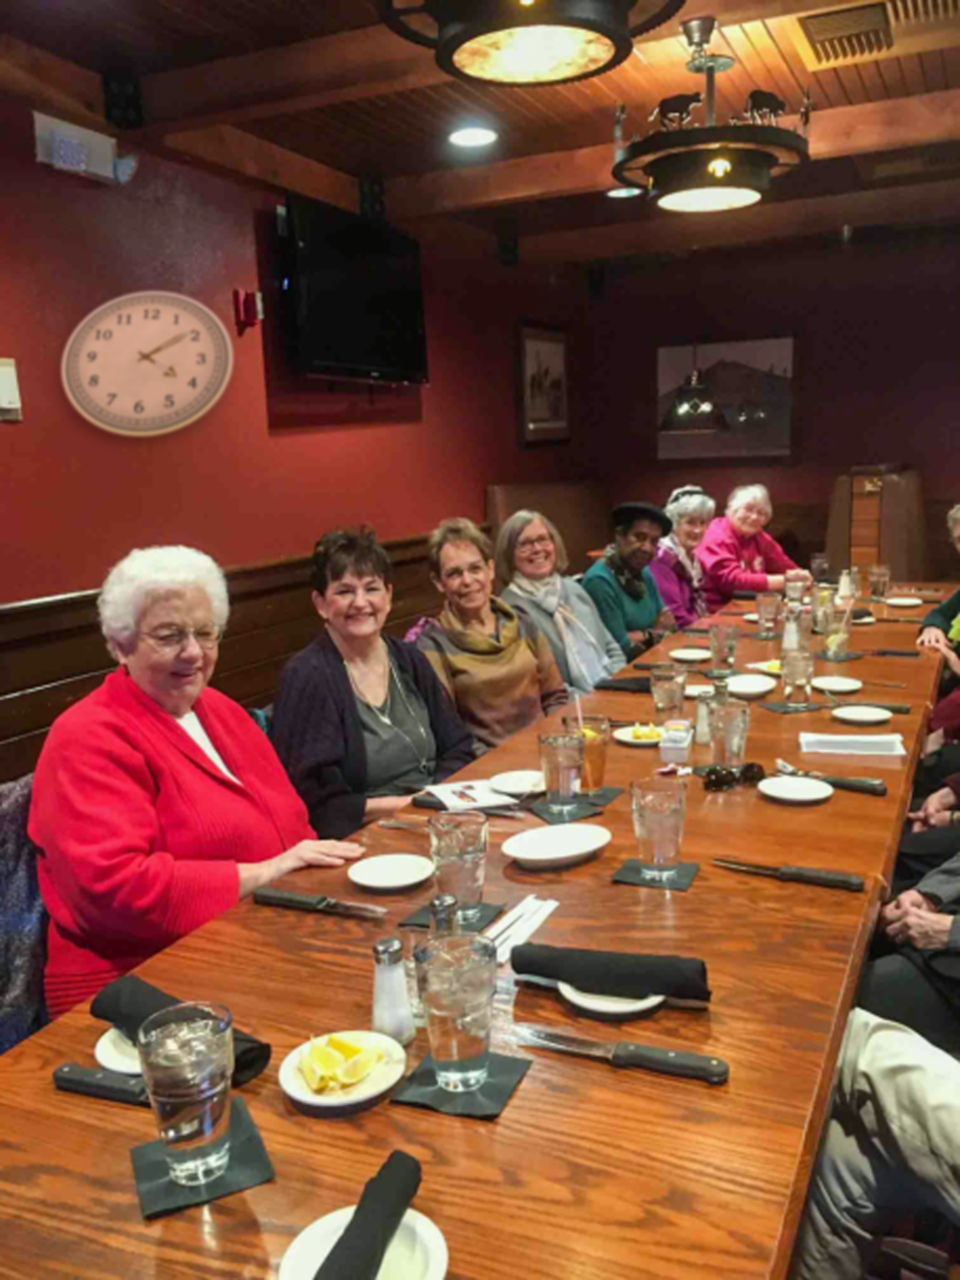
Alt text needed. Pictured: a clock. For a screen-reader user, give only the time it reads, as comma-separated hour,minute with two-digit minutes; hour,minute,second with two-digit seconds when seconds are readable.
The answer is 4,09
